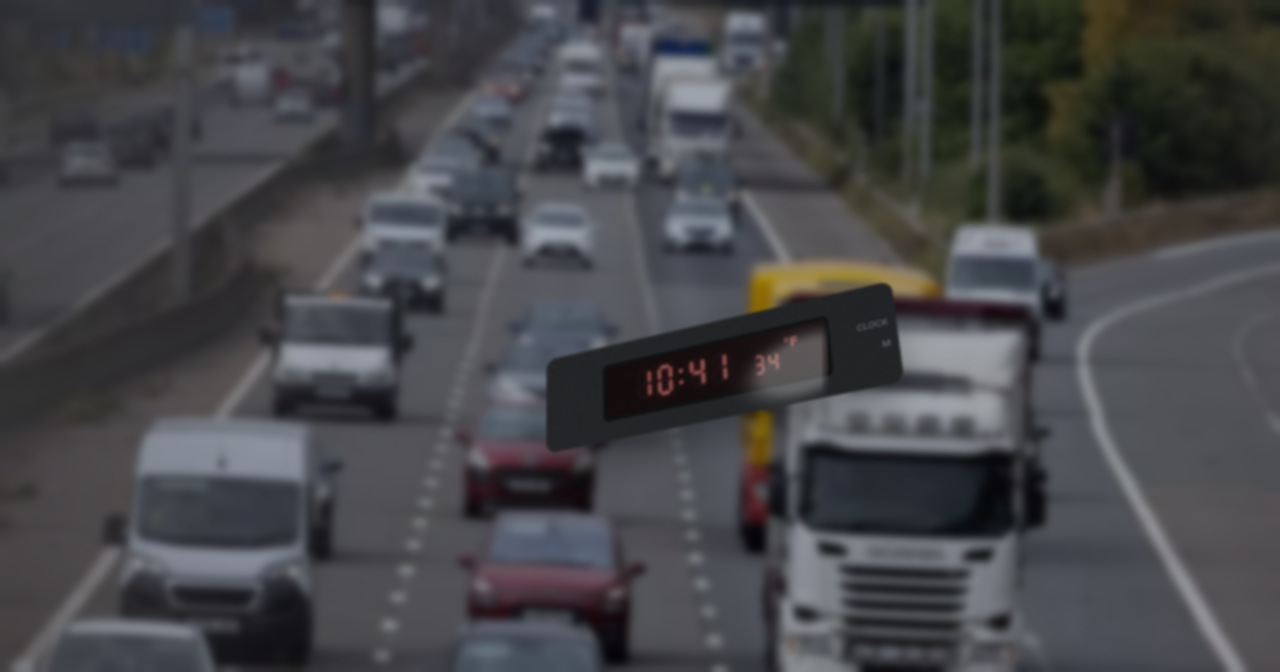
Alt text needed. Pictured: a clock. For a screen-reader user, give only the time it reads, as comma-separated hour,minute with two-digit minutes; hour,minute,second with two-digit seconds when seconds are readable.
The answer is 10,41
